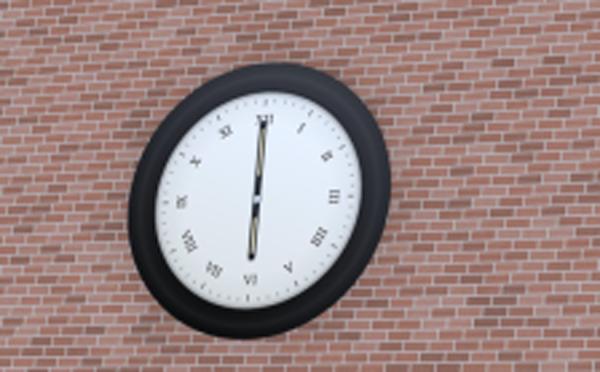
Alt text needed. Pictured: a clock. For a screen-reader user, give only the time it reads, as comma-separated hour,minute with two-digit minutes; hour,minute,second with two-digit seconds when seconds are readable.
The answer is 6,00
